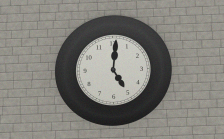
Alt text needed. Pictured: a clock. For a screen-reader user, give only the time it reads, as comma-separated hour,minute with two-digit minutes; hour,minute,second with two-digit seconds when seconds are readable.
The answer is 5,01
